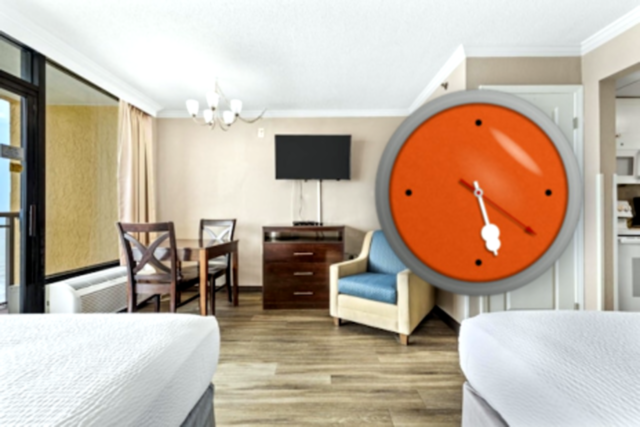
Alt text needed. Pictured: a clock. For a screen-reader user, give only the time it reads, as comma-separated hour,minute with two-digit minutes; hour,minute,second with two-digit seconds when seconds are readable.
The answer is 5,27,21
